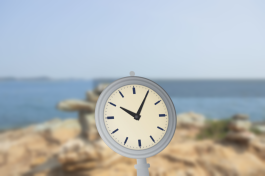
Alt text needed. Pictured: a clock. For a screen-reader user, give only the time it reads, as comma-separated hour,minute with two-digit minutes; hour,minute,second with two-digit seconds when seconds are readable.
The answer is 10,05
